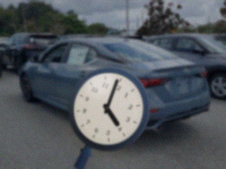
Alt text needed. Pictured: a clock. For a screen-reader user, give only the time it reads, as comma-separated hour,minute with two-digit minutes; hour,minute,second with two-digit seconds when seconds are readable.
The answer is 3,59
